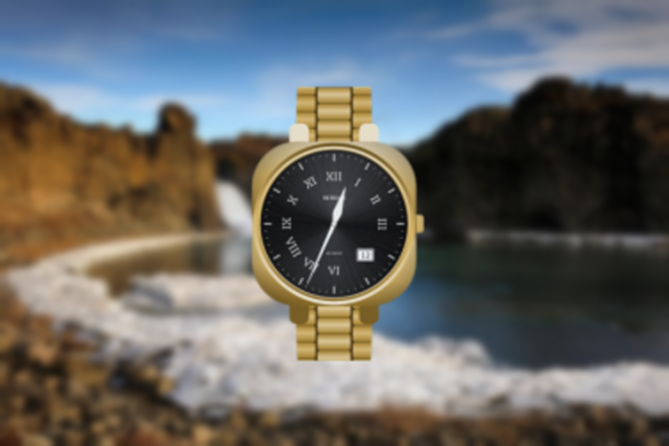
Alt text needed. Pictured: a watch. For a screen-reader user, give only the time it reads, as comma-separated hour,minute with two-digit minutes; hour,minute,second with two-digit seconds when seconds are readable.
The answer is 12,34
